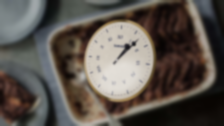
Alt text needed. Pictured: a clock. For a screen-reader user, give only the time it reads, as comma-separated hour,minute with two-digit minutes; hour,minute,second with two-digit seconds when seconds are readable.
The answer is 1,07
